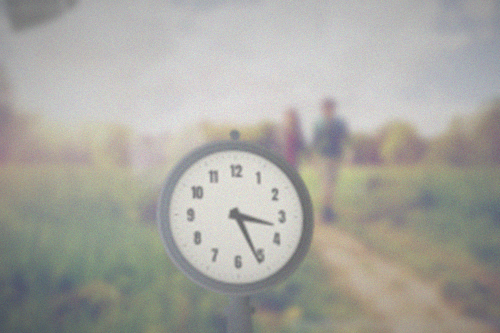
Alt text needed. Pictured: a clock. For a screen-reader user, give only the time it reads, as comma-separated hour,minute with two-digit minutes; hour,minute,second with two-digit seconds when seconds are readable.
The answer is 3,26
